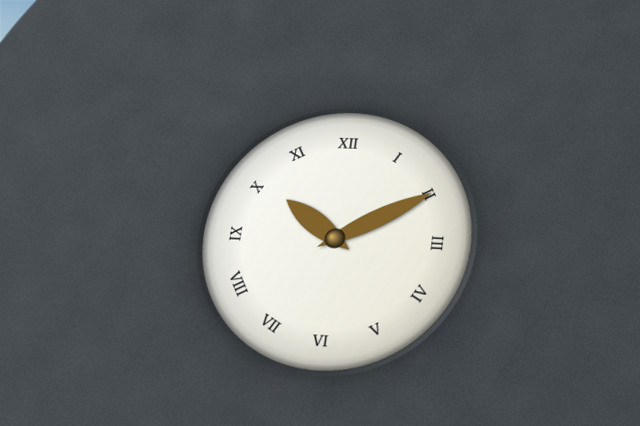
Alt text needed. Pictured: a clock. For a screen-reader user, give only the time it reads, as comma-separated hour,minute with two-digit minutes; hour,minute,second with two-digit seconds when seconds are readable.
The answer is 10,10
